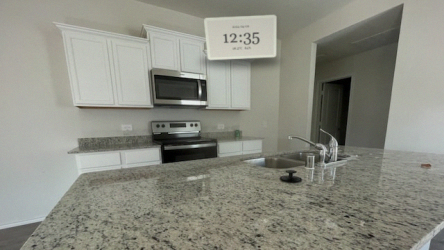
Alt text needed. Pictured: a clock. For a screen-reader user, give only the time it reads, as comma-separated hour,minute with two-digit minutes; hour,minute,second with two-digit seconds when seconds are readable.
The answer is 12,35
